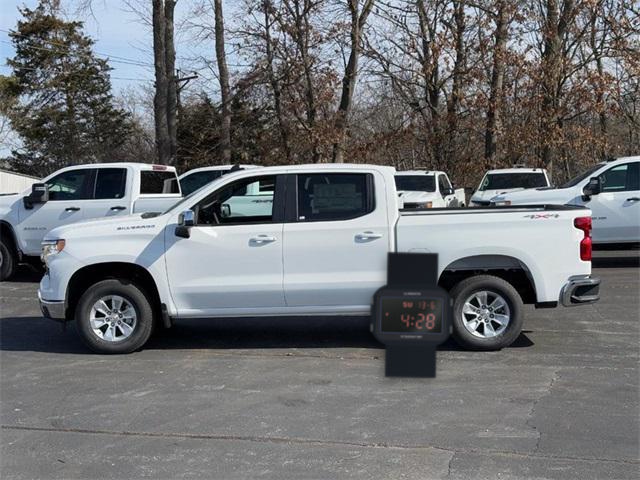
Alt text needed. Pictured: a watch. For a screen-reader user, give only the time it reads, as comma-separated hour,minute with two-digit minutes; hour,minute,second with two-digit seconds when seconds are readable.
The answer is 4,28
